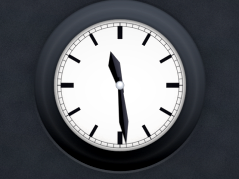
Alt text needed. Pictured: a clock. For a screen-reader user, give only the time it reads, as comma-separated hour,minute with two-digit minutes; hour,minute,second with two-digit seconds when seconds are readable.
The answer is 11,29
